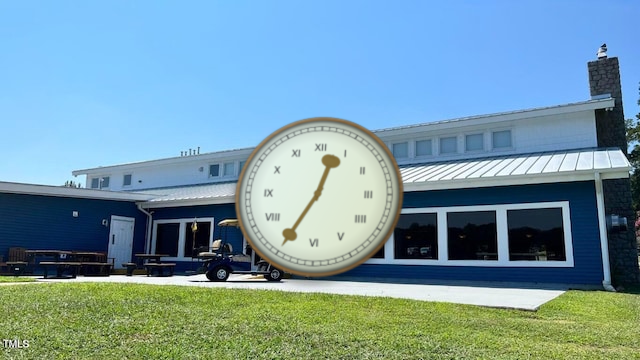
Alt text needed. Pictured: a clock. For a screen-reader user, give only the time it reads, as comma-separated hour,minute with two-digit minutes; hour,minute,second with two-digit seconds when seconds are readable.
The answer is 12,35
